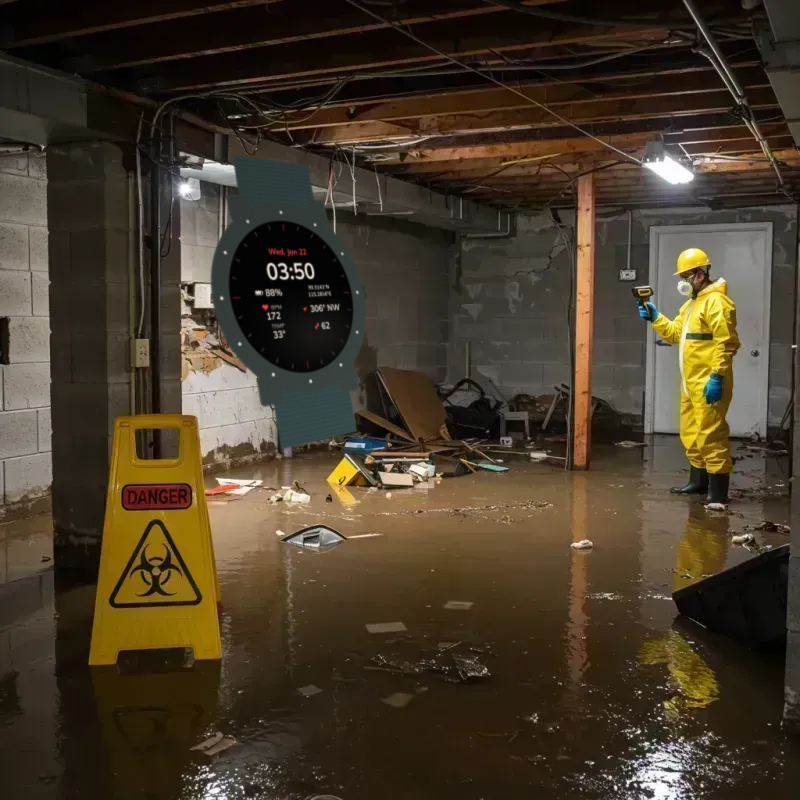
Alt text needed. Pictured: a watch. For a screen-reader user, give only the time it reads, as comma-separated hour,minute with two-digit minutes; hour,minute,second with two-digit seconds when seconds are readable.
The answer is 3,50
